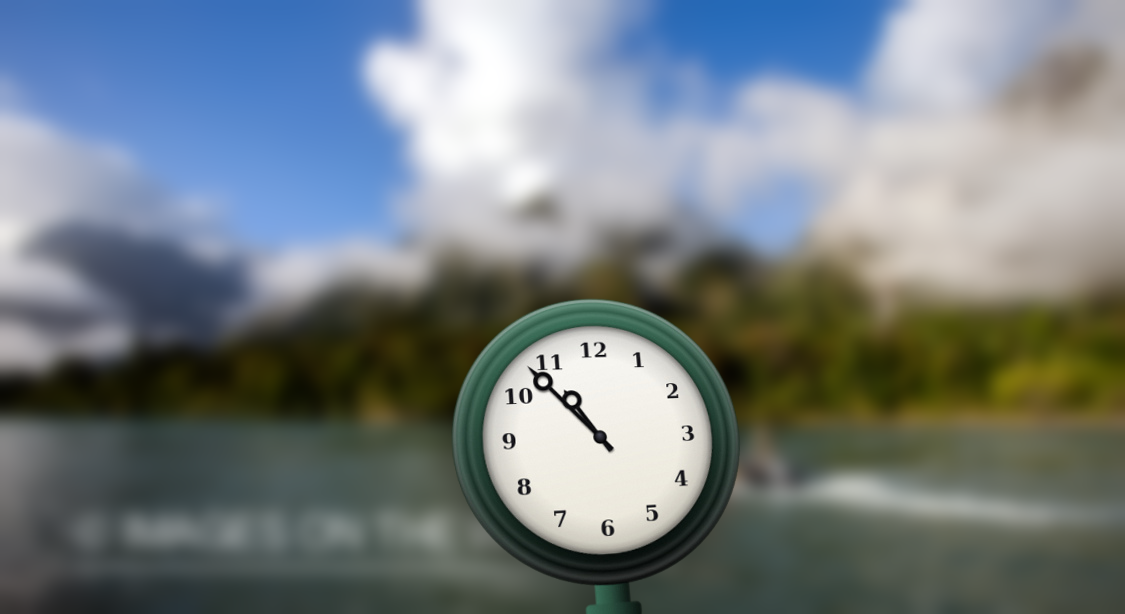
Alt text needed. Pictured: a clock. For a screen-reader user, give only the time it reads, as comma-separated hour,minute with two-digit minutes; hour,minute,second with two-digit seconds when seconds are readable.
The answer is 10,53
